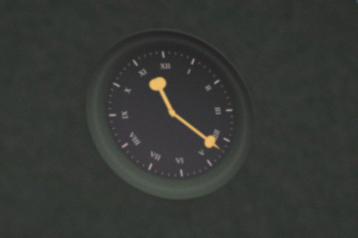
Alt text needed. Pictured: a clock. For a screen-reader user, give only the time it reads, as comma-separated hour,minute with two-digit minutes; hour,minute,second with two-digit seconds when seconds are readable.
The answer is 11,22
